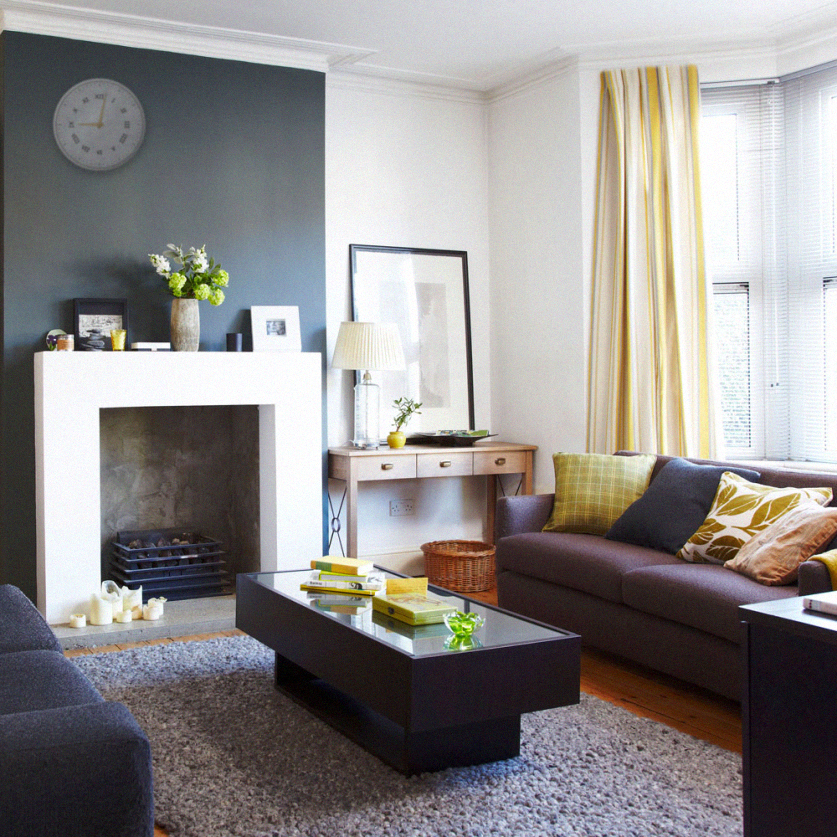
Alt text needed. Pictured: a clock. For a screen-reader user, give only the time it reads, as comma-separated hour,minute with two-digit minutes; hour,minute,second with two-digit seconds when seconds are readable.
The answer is 9,02
